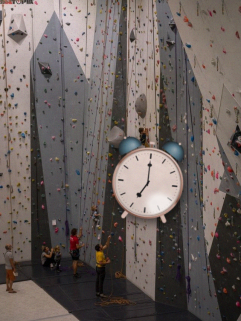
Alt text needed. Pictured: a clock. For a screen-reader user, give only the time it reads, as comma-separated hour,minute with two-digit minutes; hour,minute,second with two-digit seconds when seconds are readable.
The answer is 7,00
